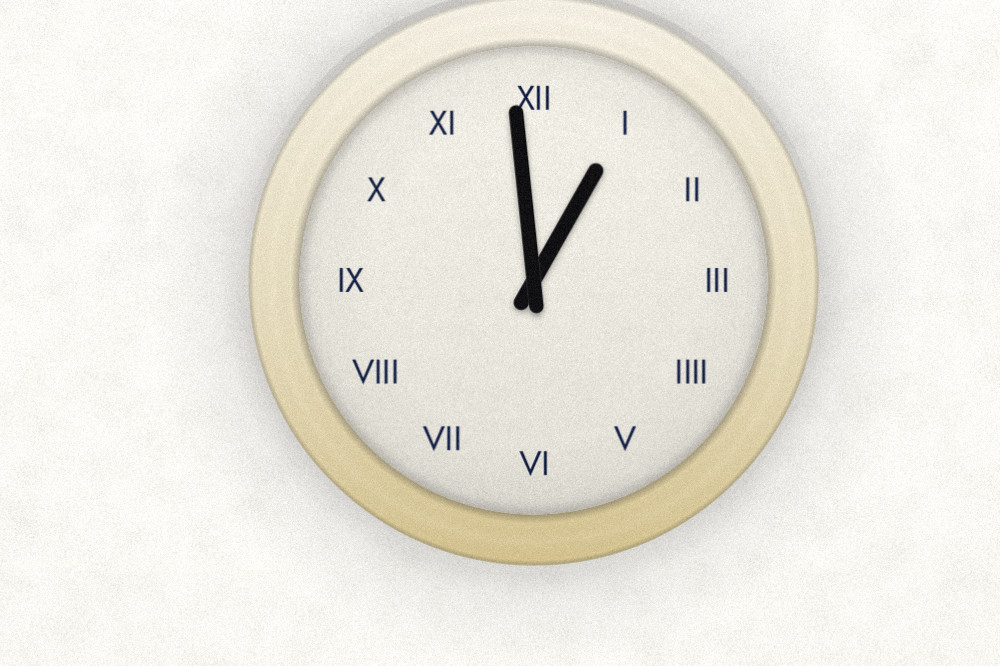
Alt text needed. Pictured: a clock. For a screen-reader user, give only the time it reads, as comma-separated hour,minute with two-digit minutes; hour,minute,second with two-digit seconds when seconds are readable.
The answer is 12,59
